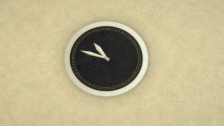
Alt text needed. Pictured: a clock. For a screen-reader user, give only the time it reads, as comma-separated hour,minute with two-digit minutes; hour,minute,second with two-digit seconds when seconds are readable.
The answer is 10,48
